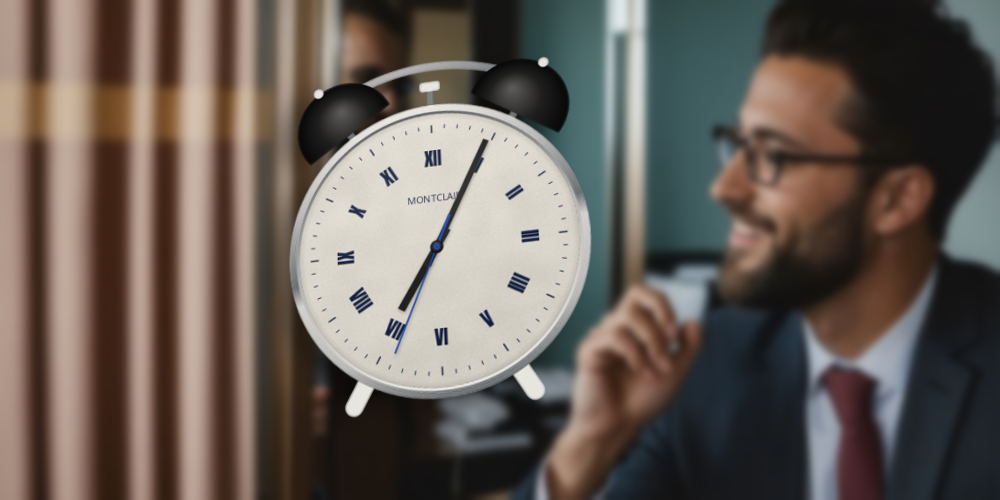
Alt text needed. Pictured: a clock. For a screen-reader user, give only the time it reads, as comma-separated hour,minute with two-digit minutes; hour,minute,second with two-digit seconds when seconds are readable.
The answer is 7,04,34
